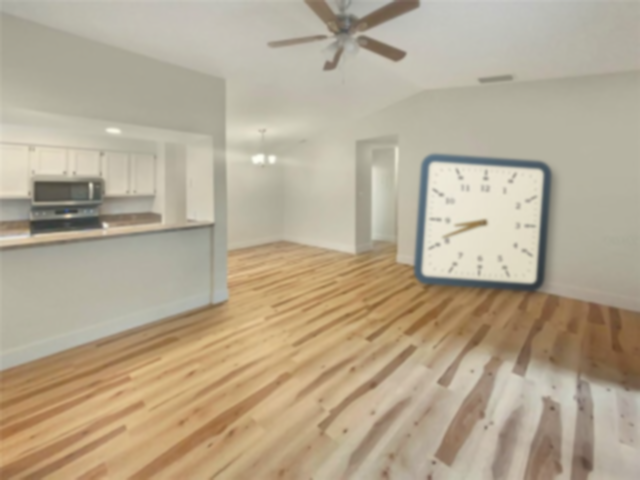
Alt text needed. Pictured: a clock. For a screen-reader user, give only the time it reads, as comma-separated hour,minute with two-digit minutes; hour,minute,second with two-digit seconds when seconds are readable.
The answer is 8,41
